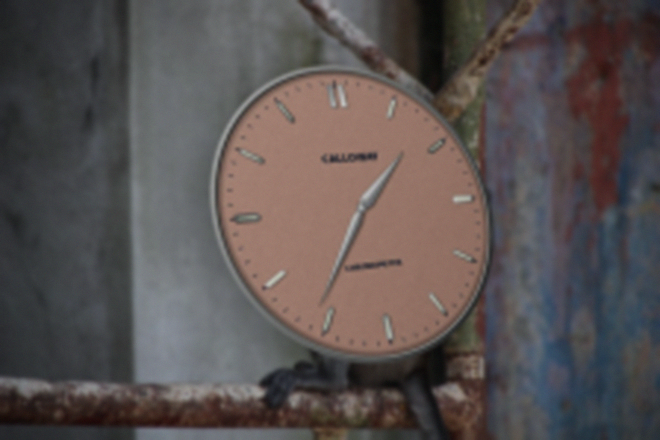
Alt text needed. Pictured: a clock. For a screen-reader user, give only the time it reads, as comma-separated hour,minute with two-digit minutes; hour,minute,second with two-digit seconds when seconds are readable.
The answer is 1,36
